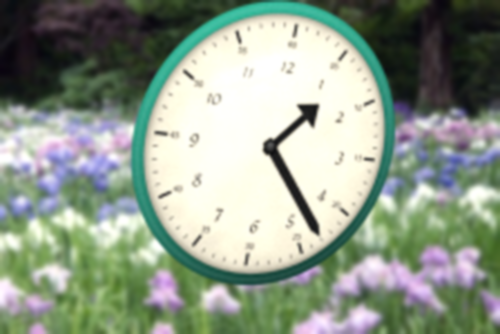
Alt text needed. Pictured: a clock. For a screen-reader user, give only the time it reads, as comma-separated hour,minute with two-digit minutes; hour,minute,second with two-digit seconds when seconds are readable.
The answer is 1,23
